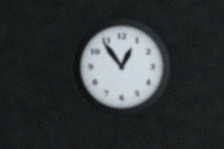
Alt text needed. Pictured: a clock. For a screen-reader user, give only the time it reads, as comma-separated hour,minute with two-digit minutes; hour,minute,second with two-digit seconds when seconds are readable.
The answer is 12,54
